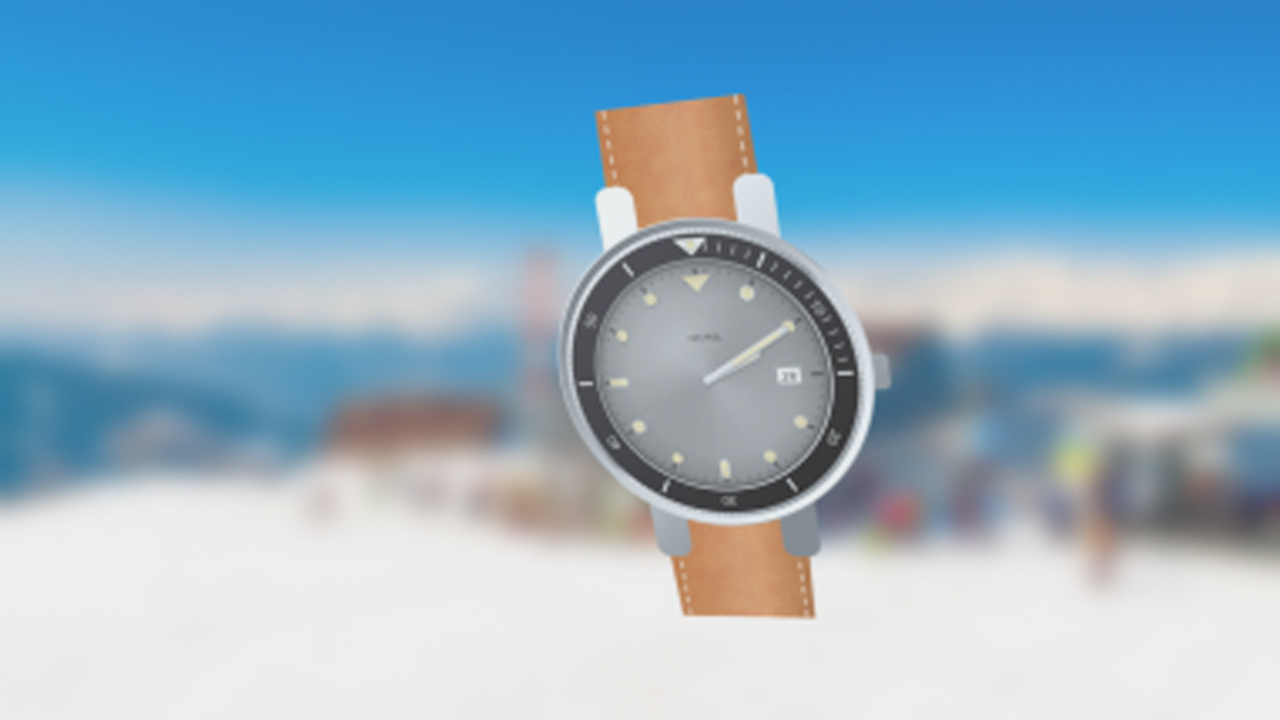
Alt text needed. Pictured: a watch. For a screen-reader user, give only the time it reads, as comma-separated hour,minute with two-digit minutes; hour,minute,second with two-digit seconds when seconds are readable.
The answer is 2,10
